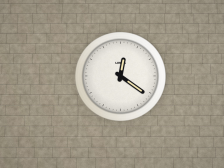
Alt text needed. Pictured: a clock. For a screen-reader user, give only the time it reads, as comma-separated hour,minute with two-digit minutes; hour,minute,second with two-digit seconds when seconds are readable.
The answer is 12,21
